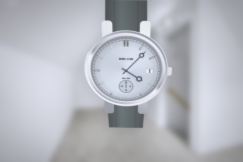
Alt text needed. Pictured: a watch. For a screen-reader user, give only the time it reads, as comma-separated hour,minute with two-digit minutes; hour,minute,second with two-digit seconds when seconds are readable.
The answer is 4,07
